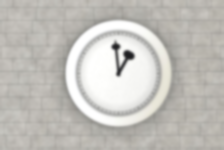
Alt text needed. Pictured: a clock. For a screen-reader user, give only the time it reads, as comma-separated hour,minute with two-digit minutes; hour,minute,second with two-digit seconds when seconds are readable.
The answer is 12,59
